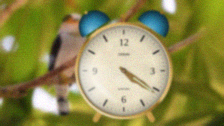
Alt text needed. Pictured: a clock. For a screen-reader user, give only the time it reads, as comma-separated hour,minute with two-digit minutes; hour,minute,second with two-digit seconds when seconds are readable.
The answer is 4,21
